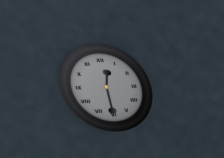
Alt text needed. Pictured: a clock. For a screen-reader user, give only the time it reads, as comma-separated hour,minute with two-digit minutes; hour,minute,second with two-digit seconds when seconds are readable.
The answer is 12,30
